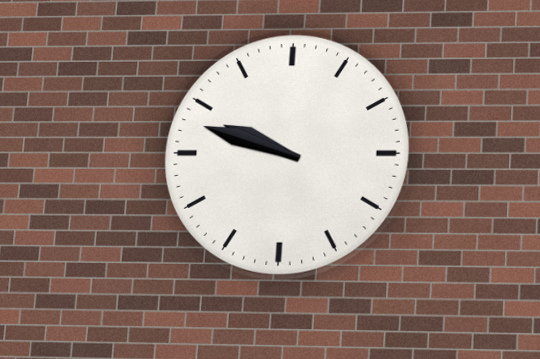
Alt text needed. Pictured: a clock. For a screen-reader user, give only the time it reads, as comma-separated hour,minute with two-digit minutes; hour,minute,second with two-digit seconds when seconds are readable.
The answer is 9,48
